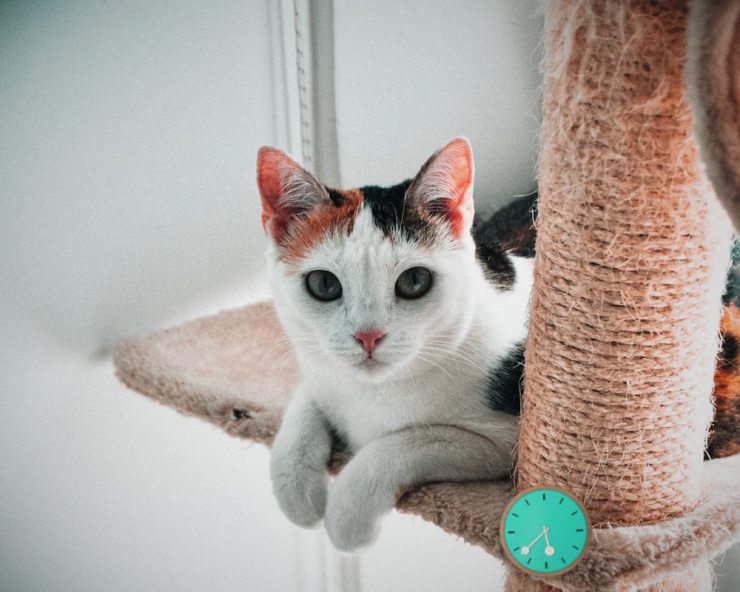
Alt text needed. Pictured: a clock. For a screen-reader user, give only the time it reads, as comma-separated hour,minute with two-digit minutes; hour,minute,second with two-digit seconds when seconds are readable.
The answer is 5,38
